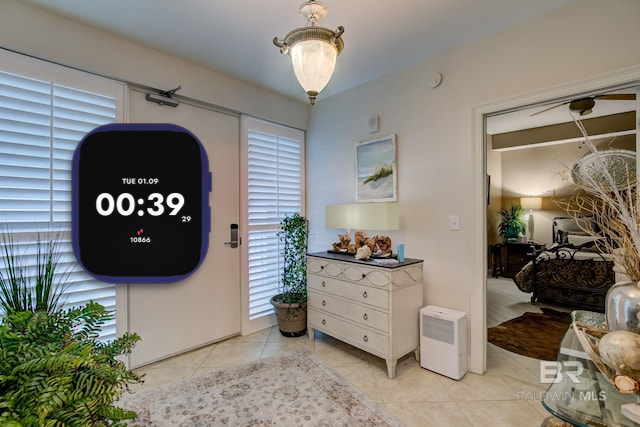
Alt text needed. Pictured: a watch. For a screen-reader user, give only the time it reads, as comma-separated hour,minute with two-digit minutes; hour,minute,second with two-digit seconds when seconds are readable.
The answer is 0,39
